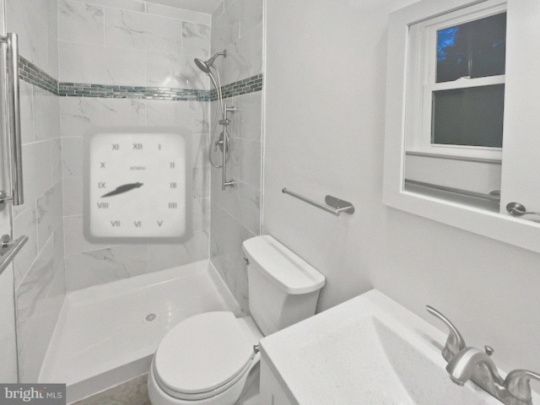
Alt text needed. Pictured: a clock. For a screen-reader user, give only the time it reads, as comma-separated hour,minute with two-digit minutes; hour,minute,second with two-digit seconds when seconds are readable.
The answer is 8,42
